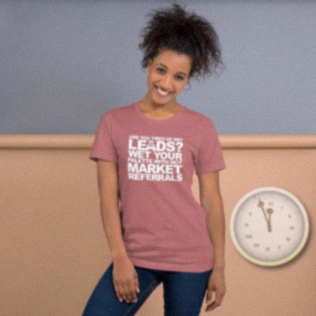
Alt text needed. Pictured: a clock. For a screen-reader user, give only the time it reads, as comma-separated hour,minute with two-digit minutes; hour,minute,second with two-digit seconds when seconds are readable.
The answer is 11,56
